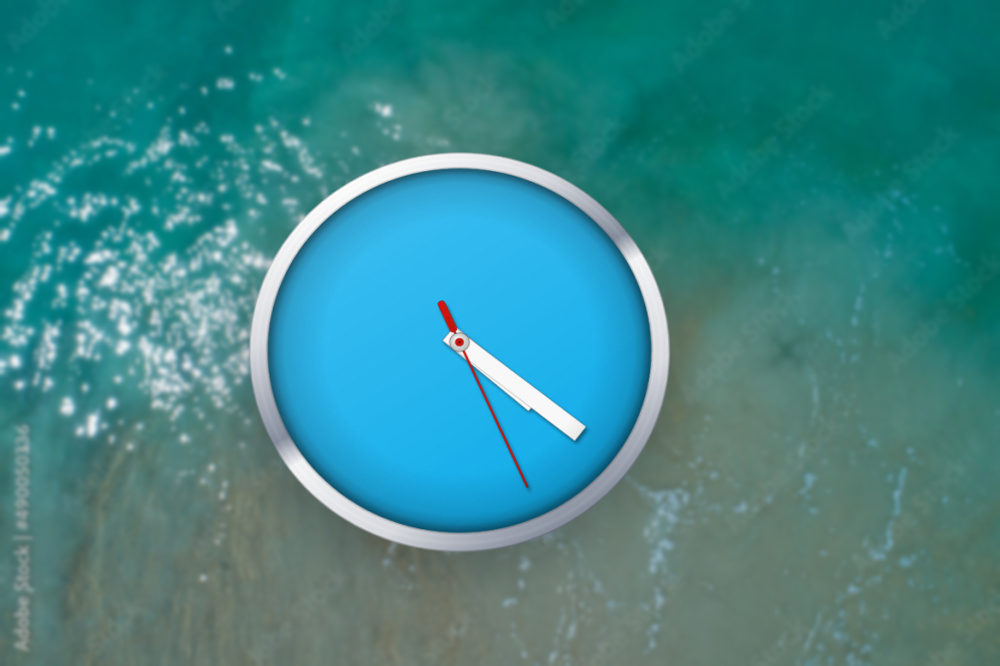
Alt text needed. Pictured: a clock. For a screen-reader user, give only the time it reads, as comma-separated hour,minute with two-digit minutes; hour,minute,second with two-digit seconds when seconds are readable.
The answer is 4,21,26
